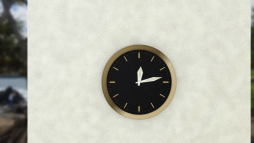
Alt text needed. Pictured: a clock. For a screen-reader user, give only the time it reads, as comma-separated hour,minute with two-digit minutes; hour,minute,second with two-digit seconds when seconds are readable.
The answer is 12,13
